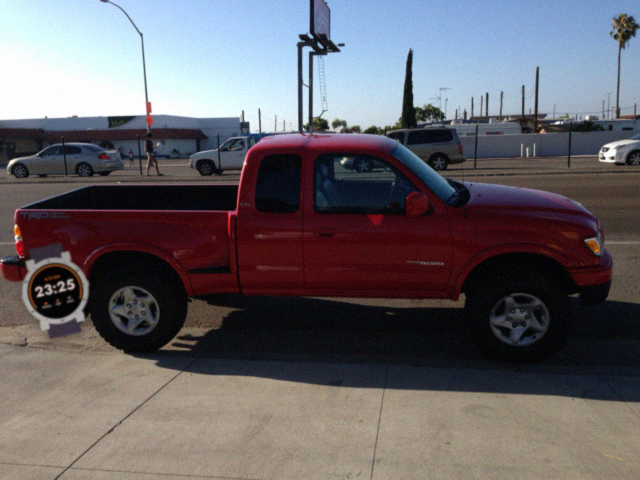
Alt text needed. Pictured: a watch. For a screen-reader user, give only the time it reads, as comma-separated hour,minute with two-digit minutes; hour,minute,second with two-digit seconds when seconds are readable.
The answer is 23,25
